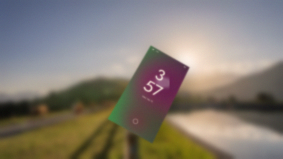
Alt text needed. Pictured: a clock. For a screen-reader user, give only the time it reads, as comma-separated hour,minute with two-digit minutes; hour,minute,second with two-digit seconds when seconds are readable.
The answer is 3,57
